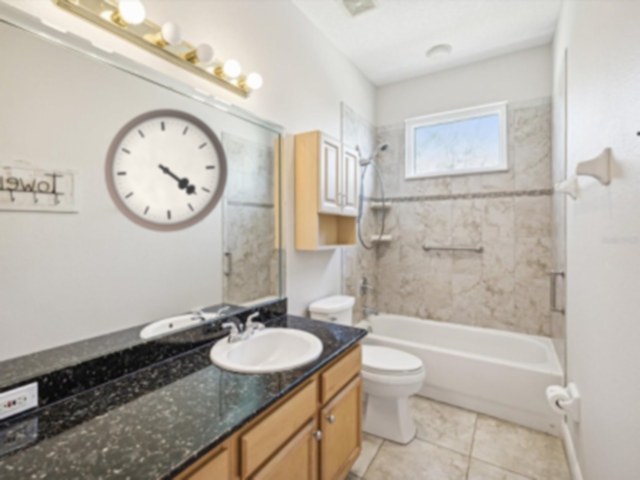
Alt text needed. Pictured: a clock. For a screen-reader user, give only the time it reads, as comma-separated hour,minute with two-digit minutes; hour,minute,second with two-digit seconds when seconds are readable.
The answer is 4,22
